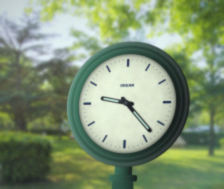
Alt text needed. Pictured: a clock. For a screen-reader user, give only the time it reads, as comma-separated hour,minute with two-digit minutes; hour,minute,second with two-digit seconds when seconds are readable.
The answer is 9,23
